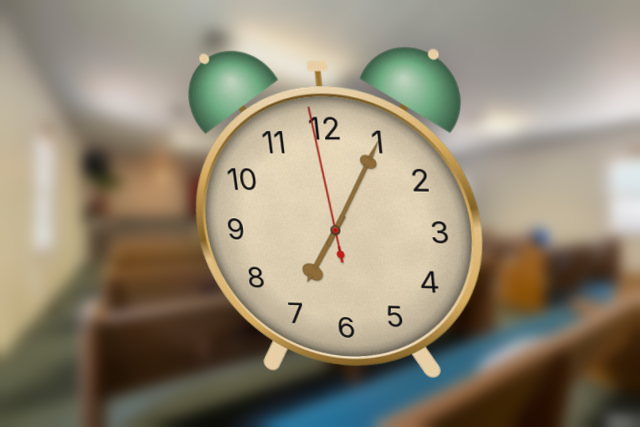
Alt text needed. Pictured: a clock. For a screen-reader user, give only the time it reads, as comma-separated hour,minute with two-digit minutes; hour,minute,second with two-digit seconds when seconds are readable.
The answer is 7,04,59
